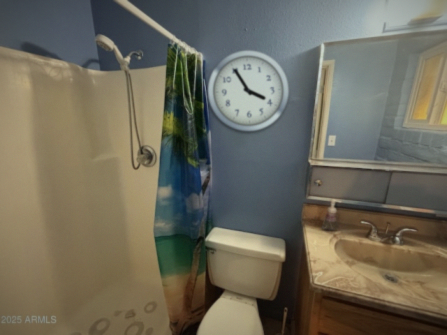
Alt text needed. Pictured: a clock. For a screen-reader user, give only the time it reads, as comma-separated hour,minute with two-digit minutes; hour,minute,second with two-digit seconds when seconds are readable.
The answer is 3,55
